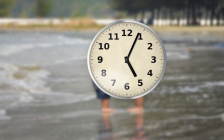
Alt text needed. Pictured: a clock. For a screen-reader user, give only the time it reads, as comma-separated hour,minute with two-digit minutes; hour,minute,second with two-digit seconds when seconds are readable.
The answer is 5,04
